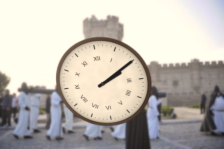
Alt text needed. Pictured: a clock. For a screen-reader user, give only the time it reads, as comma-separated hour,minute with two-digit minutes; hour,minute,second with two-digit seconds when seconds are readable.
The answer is 2,10
